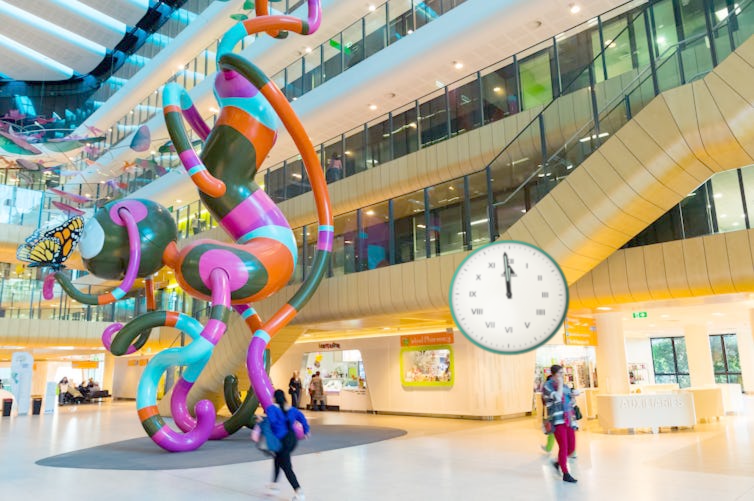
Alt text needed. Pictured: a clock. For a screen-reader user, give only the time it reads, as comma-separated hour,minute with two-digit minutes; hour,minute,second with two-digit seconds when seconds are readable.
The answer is 11,59
